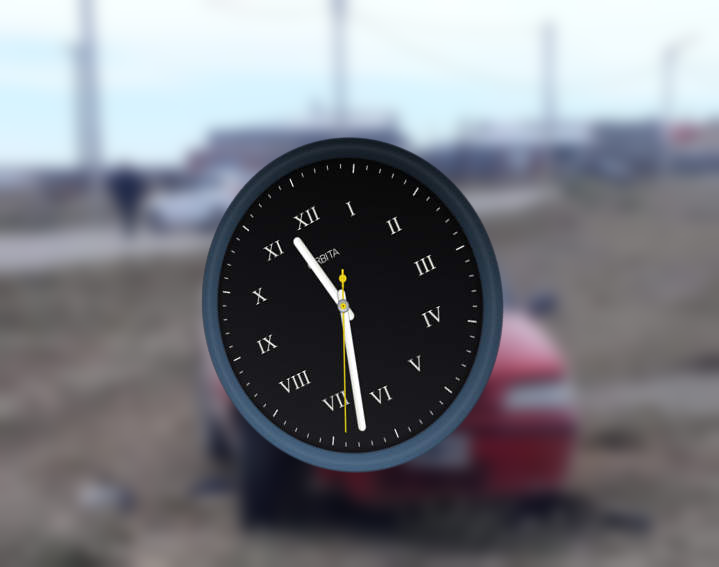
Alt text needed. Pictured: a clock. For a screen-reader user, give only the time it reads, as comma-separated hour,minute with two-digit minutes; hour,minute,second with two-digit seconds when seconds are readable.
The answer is 11,32,34
